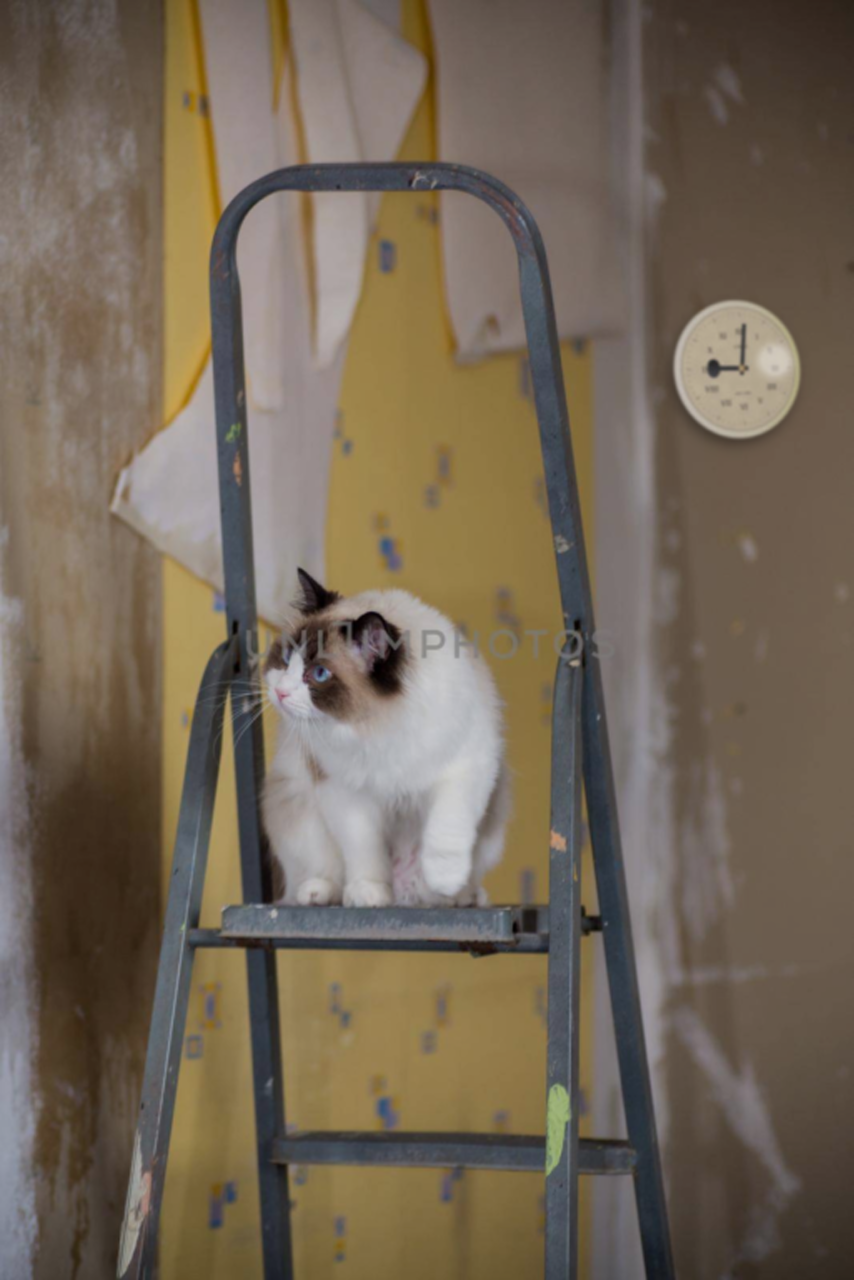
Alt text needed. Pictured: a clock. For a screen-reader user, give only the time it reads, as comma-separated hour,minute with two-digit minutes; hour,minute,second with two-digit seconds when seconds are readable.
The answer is 9,01
